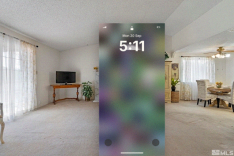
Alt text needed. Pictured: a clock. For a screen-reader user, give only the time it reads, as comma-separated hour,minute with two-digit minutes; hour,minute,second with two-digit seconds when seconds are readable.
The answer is 5,11
